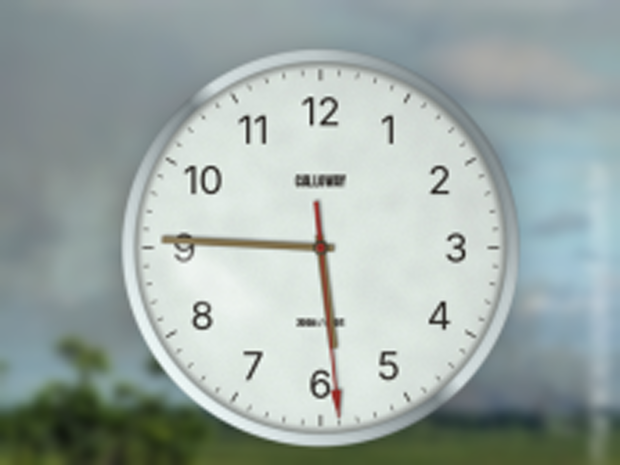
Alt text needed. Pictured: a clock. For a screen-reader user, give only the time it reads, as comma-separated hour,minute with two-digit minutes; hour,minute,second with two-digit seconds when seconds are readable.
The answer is 5,45,29
